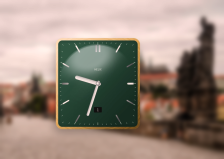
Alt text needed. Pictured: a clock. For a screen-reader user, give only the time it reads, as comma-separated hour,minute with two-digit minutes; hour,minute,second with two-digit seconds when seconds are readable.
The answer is 9,33
